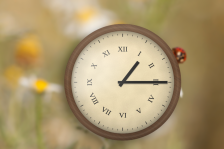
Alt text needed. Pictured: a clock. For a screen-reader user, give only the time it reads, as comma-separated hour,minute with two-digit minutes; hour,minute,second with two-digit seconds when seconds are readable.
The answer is 1,15
